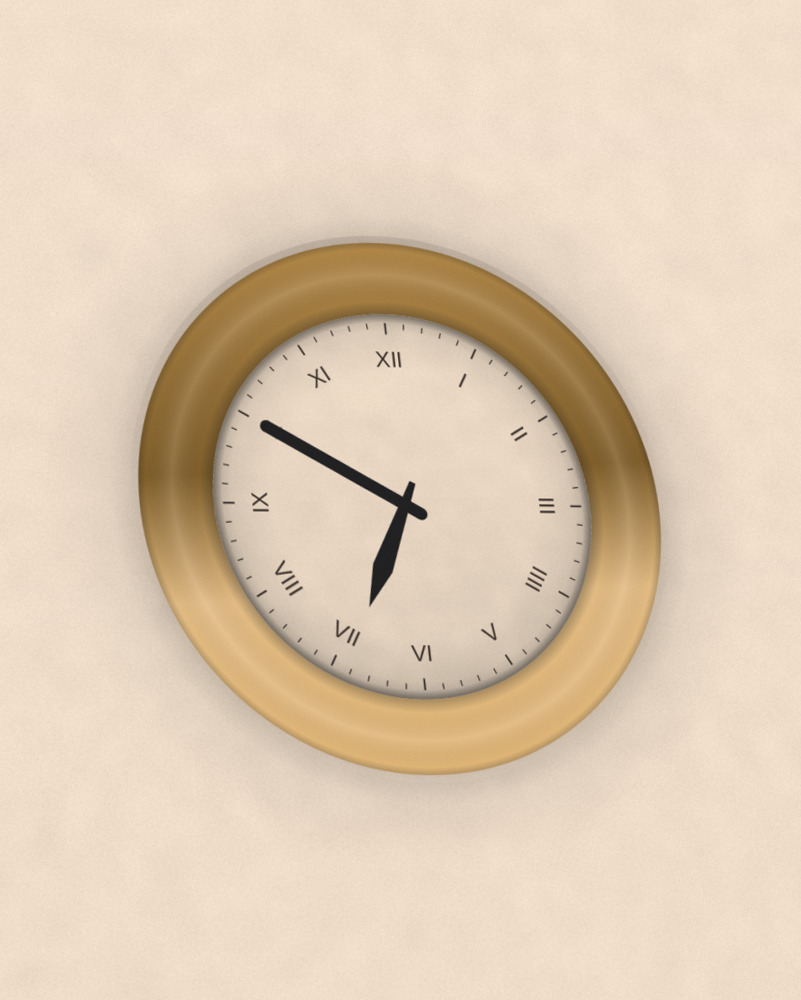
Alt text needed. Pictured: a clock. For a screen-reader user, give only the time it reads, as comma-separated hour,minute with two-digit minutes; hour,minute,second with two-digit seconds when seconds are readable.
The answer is 6,50
